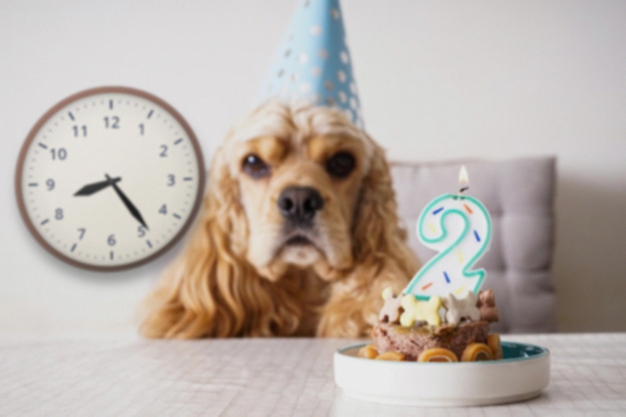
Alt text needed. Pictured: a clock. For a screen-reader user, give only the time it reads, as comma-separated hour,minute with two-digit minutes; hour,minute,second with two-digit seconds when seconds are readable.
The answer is 8,24
